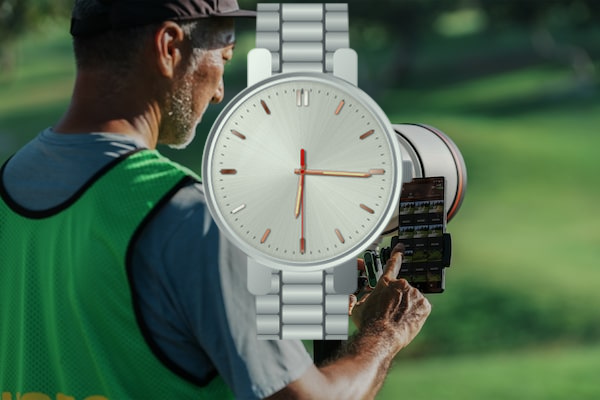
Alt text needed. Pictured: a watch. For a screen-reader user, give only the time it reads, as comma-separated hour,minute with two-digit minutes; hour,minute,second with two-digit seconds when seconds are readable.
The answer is 6,15,30
